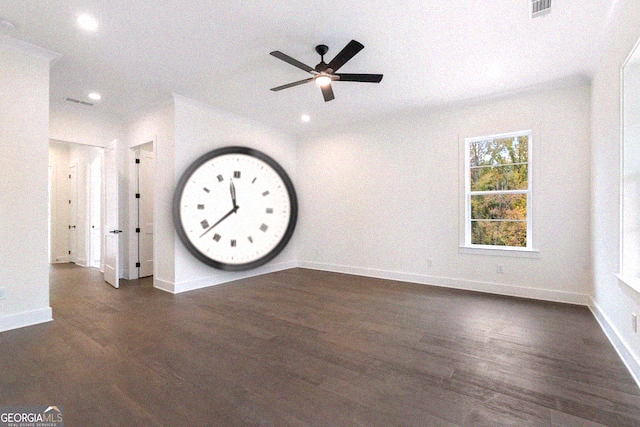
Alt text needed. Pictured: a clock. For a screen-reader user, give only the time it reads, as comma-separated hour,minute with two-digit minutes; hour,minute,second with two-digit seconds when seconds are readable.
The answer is 11,38
